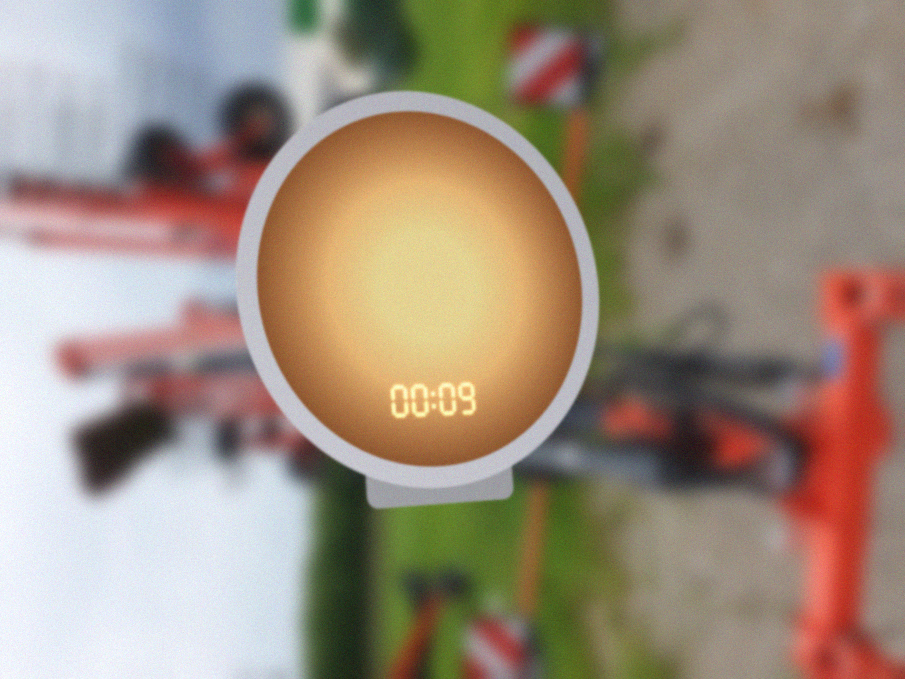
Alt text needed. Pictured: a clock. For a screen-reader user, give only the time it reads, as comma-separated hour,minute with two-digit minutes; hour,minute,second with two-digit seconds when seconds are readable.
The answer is 0,09
